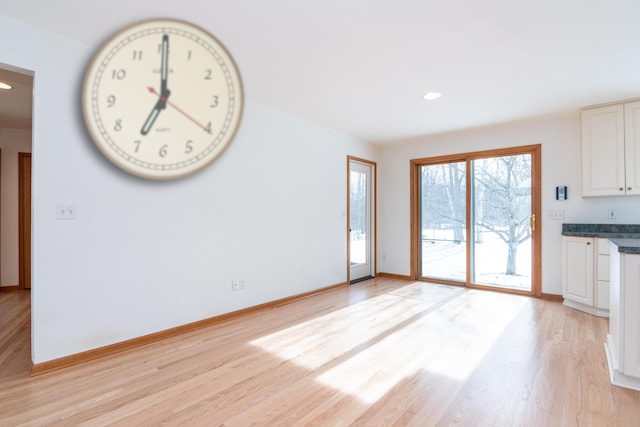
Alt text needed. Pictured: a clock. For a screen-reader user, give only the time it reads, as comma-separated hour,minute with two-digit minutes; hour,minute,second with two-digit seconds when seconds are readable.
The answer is 7,00,21
